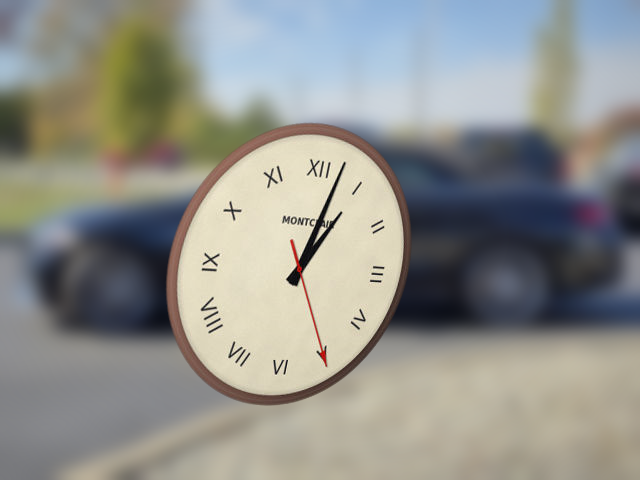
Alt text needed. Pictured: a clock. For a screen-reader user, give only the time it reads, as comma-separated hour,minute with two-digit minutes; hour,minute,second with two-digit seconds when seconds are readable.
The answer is 1,02,25
